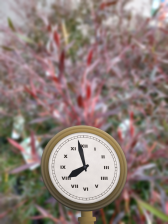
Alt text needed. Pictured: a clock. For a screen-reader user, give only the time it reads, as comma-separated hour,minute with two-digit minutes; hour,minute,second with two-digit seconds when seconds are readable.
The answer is 7,58
